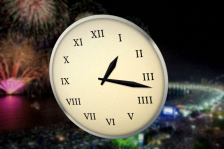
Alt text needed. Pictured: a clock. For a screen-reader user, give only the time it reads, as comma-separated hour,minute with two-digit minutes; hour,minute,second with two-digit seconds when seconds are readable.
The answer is 1,17
